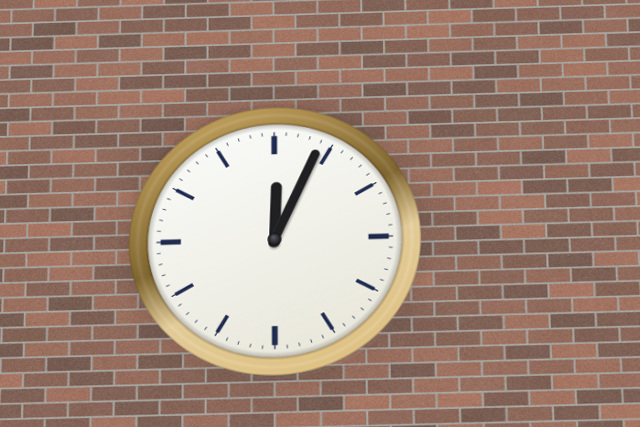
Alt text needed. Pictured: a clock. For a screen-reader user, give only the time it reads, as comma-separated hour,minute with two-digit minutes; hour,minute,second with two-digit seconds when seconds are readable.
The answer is 12,04
